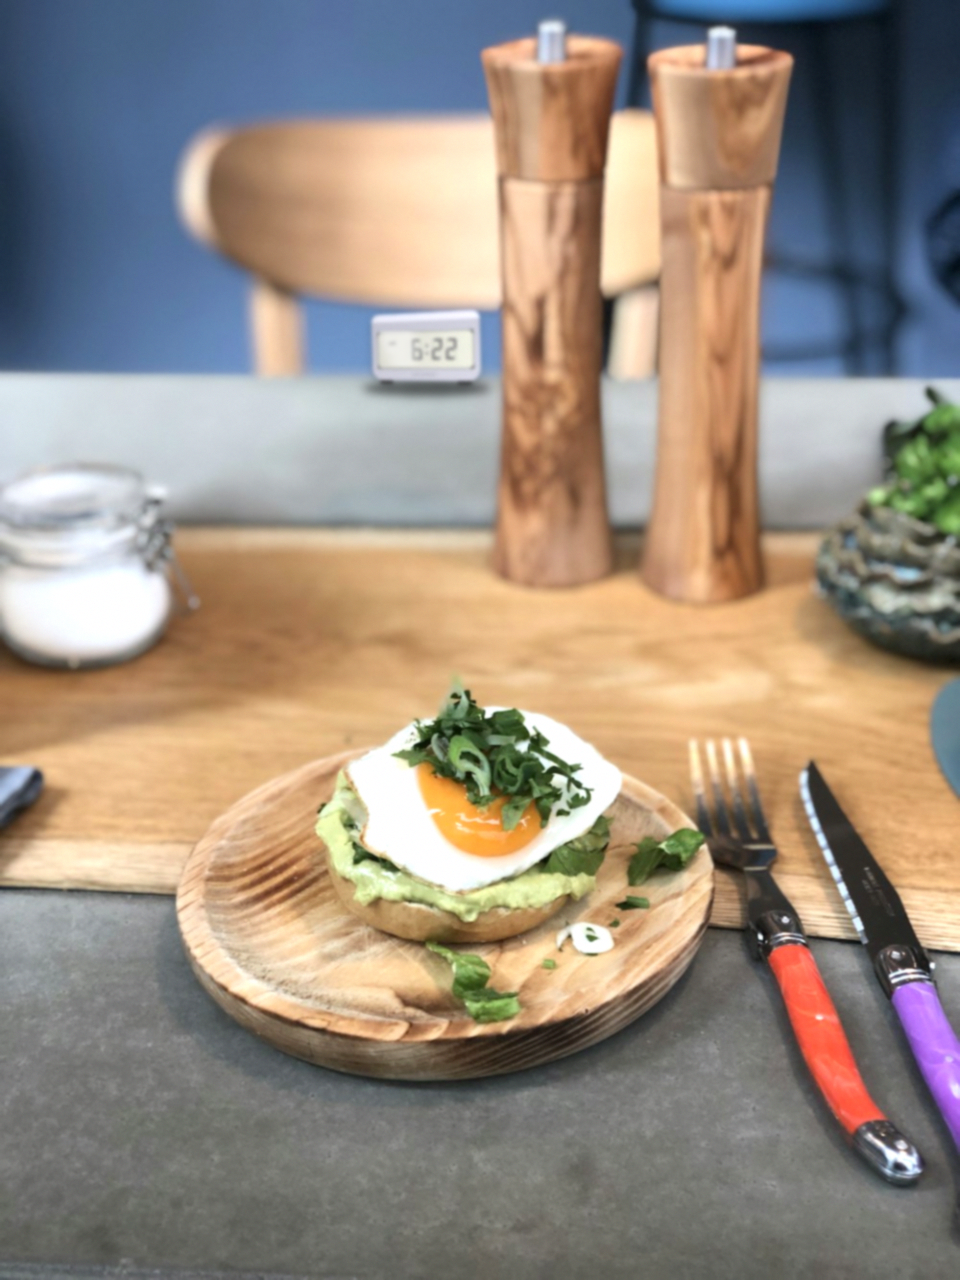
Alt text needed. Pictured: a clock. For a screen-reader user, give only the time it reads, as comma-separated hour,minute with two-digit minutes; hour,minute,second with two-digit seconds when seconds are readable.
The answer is 6,22
